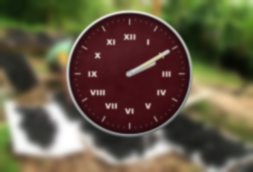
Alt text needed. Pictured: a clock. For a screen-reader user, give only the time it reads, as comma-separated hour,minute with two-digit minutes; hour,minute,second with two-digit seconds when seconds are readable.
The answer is 2,10
